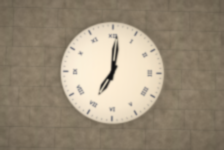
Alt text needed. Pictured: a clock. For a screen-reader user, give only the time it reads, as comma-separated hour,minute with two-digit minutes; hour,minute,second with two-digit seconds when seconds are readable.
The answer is 7,01
